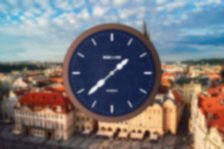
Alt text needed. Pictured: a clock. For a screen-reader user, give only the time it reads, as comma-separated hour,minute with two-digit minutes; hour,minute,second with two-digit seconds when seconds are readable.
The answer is 1,38
